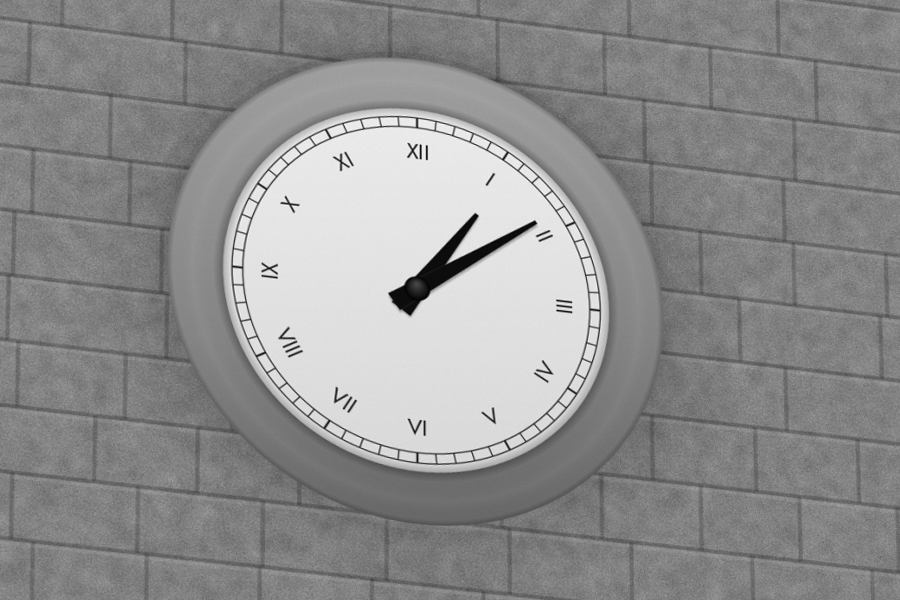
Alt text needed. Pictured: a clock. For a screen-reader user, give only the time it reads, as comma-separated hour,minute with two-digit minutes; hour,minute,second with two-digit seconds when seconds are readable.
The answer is 1,09
